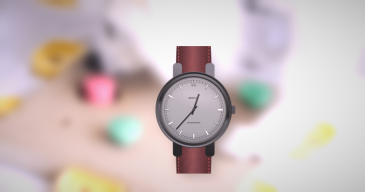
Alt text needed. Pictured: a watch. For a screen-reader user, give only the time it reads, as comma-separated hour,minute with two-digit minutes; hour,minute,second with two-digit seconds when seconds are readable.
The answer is 12,37
